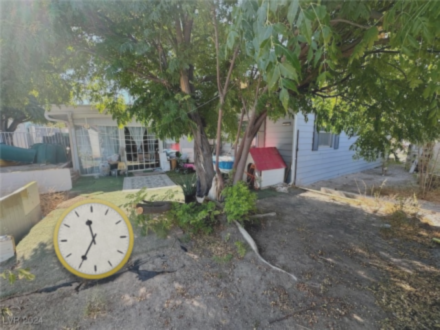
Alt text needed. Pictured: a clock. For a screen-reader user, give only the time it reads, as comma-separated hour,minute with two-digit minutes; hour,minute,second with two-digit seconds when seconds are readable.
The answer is 11,35
